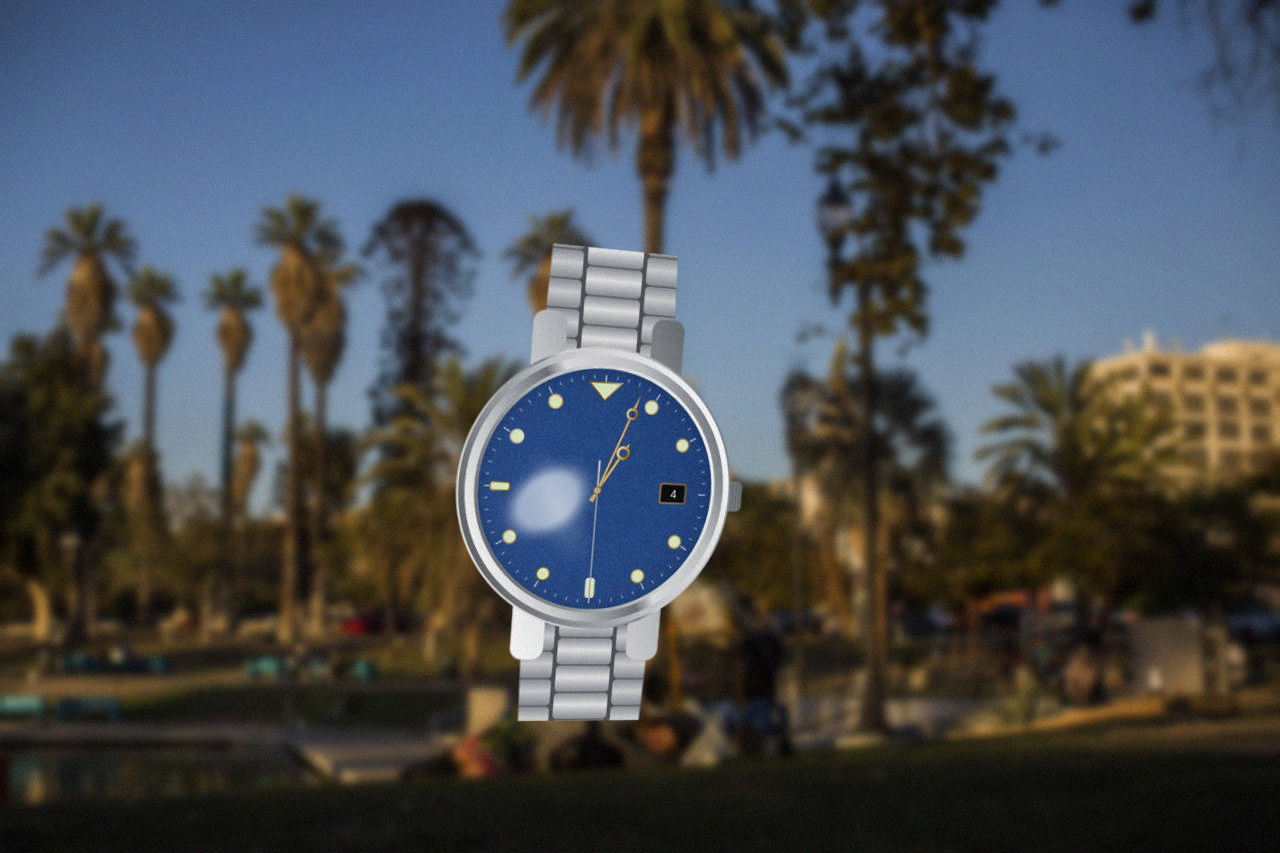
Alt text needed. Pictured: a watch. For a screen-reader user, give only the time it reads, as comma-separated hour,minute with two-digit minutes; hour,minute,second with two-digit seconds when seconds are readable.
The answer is 1,03,30
